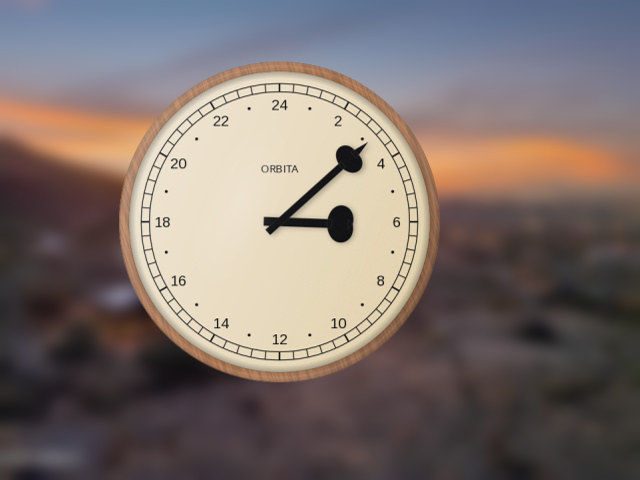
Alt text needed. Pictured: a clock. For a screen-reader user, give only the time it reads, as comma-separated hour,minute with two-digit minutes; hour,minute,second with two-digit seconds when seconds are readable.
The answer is 6,08
